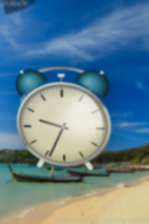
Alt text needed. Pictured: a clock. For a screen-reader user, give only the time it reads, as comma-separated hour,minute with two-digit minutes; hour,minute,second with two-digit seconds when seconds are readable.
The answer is 9,34
